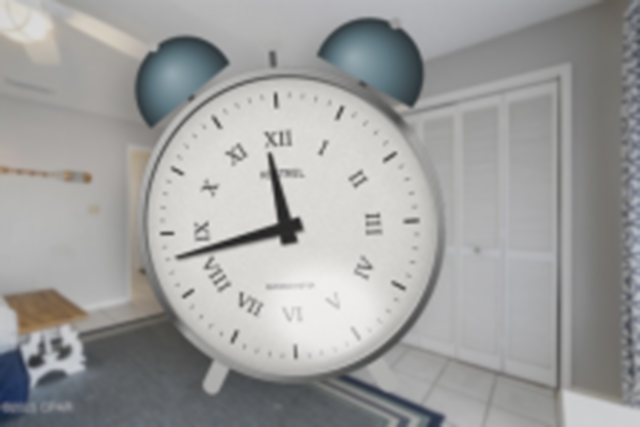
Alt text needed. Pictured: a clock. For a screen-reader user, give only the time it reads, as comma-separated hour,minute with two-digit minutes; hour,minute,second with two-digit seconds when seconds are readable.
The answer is 11,43
